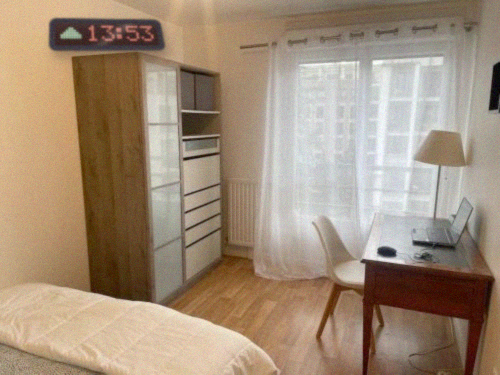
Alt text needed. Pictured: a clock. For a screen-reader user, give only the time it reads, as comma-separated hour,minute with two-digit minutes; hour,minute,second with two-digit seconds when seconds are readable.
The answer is 13,53
